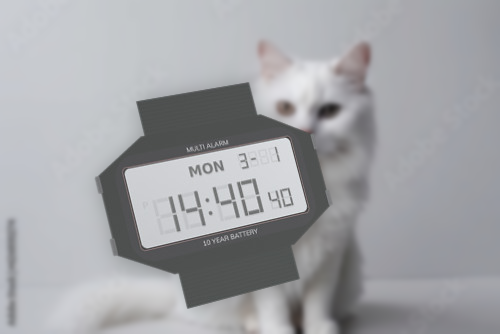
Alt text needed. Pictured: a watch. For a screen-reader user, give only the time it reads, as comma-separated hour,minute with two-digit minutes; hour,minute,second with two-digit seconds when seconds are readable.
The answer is 14,40,40
